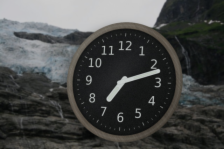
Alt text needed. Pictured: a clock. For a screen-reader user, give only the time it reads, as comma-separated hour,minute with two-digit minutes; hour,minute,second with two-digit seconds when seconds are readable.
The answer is 7,12
